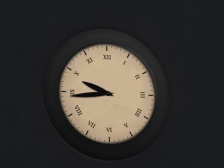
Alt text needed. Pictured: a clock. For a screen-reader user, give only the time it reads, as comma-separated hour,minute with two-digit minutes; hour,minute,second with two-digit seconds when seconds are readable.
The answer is 9,44
